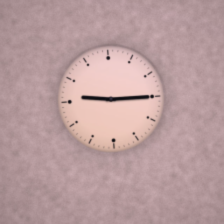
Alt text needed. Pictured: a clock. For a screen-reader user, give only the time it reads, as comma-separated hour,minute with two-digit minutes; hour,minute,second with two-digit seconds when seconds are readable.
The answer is 9,15
